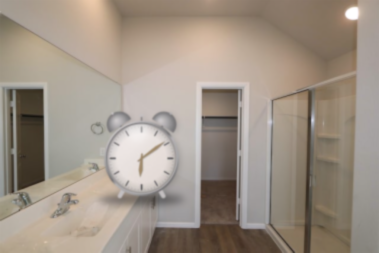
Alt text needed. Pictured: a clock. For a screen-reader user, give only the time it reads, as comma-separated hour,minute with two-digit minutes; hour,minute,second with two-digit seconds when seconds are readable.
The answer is 6,09
